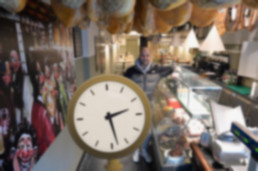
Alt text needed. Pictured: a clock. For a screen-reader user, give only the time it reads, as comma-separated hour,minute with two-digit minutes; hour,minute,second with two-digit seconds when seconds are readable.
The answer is 2,28
